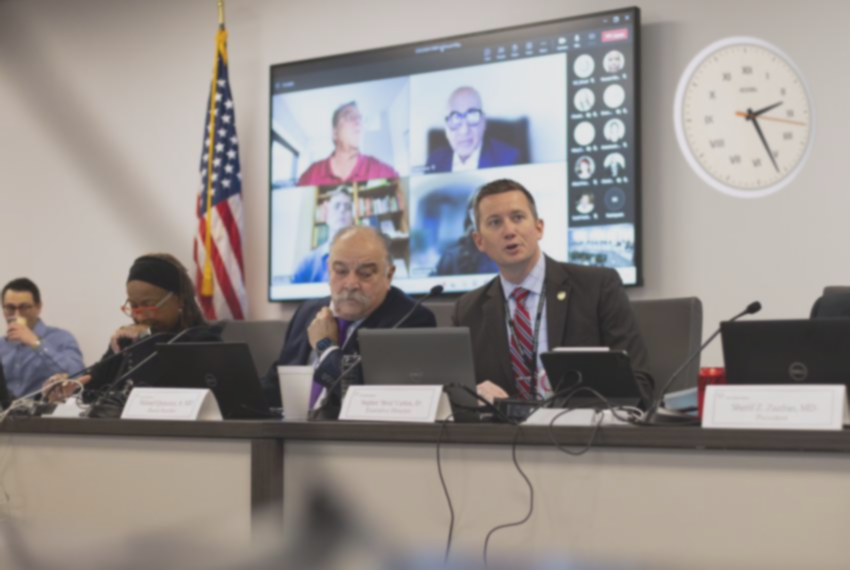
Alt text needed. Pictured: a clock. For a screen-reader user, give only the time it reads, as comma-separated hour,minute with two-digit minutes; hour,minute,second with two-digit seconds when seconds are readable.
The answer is 2,26,17
